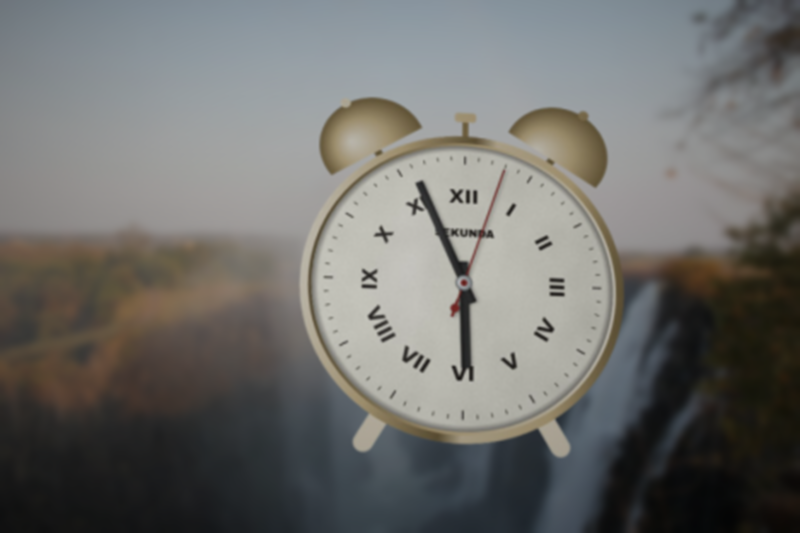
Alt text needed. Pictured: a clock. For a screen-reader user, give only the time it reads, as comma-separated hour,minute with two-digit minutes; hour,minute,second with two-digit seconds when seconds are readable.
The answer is 5,56,03
